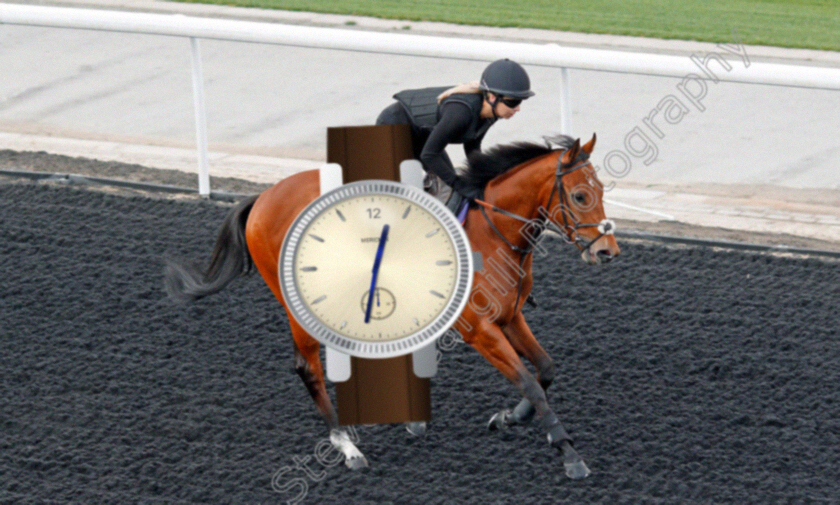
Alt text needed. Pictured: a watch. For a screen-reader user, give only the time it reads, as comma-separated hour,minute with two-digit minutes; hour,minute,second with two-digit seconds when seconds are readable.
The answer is 12,32
